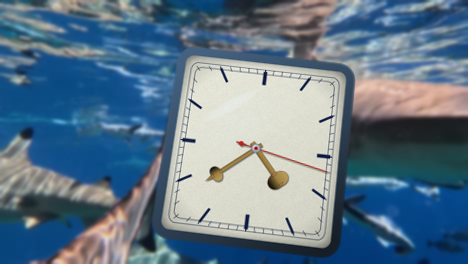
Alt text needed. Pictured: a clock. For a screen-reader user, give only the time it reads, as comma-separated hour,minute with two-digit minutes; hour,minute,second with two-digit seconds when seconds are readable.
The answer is 4,38,17
